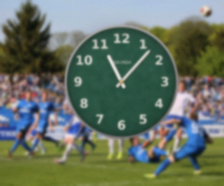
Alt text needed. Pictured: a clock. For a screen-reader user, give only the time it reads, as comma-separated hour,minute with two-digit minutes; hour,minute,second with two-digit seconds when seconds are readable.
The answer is 11,07
